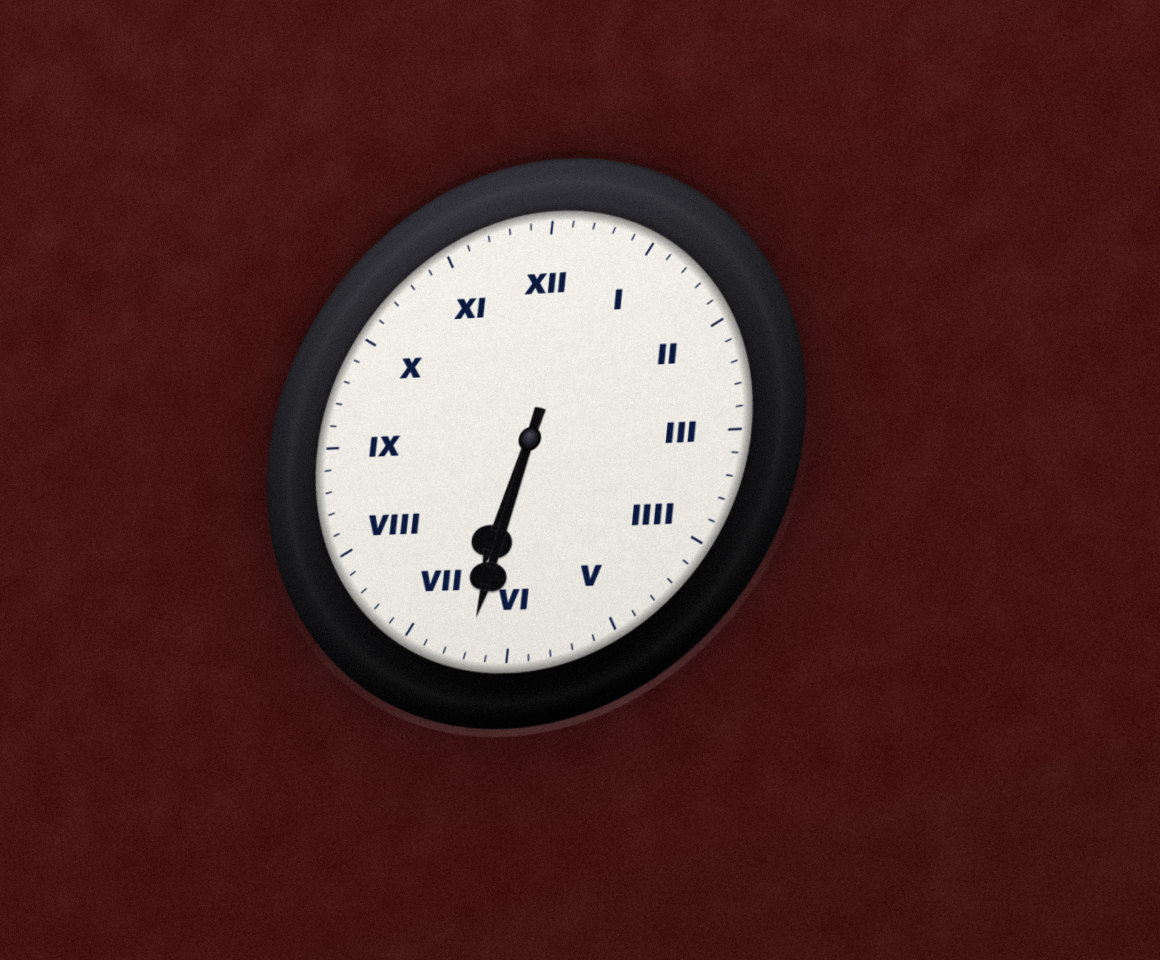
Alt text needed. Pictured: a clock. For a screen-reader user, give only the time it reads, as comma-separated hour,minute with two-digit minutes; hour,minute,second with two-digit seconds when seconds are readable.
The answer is 6,32
